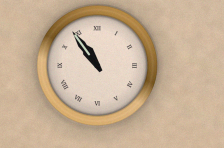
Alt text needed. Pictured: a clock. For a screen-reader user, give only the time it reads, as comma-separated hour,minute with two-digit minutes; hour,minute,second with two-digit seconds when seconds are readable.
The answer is 10,54
